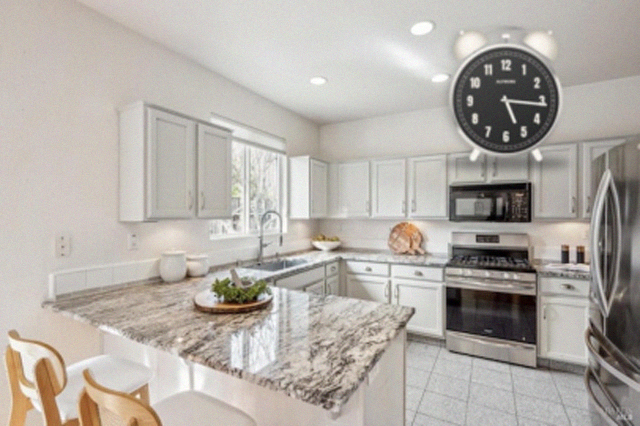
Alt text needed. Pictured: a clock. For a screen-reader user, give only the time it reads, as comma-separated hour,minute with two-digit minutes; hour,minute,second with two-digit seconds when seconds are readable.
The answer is 5,16
